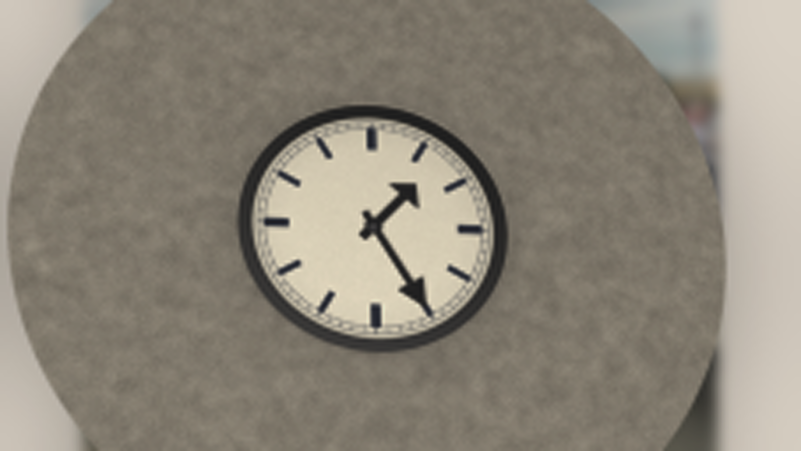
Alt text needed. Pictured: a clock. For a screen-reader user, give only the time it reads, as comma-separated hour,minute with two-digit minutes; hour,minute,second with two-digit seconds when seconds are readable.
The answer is 1,25
